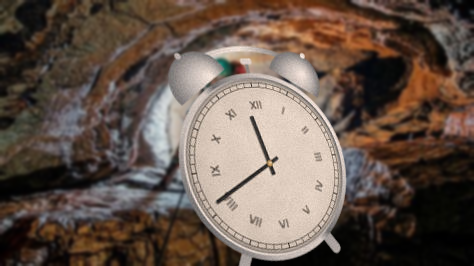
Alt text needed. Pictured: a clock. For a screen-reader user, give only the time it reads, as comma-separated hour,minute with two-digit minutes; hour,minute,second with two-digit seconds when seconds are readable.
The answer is 11,41
